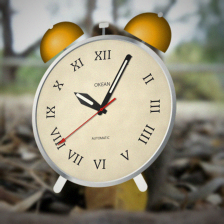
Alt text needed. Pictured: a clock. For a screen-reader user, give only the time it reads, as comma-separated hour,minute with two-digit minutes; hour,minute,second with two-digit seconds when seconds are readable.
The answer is 10,04,39
